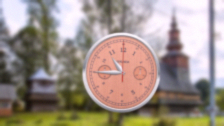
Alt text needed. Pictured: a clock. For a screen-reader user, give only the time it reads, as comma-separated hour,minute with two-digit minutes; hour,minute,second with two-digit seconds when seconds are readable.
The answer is 10,45
